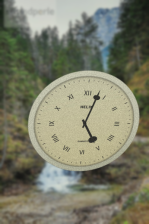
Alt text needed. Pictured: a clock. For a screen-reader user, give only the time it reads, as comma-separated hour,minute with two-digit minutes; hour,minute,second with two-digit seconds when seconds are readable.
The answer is 5,03
